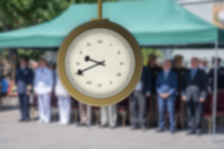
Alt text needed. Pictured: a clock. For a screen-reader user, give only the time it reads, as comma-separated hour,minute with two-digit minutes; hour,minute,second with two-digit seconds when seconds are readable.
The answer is 9,41
